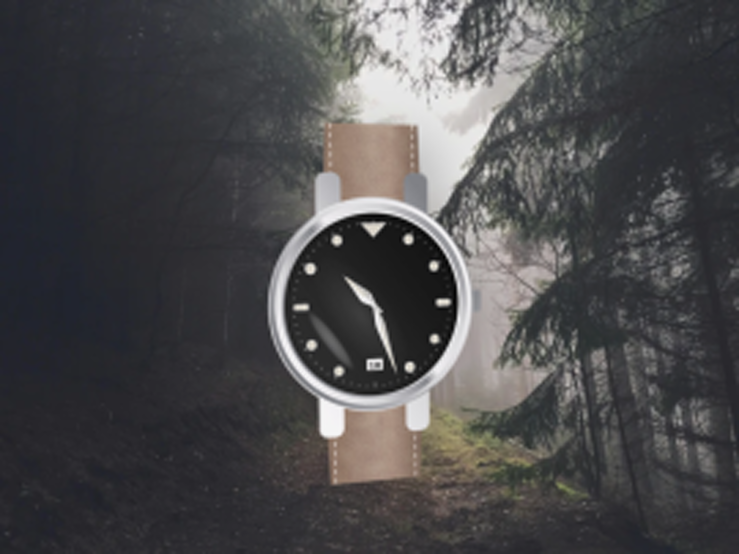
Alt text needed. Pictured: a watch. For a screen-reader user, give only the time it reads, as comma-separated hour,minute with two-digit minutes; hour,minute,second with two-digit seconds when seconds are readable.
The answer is 10,27
